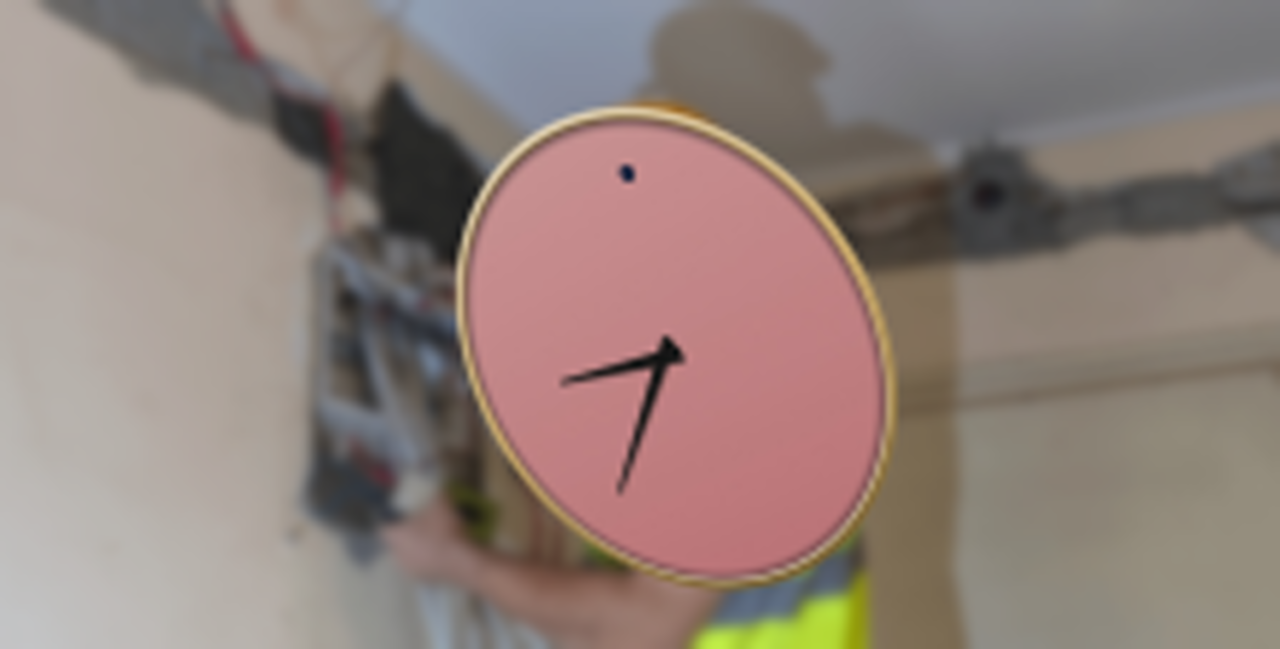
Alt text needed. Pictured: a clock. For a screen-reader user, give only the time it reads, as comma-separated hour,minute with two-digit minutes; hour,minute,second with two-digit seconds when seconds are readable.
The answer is 8,35
